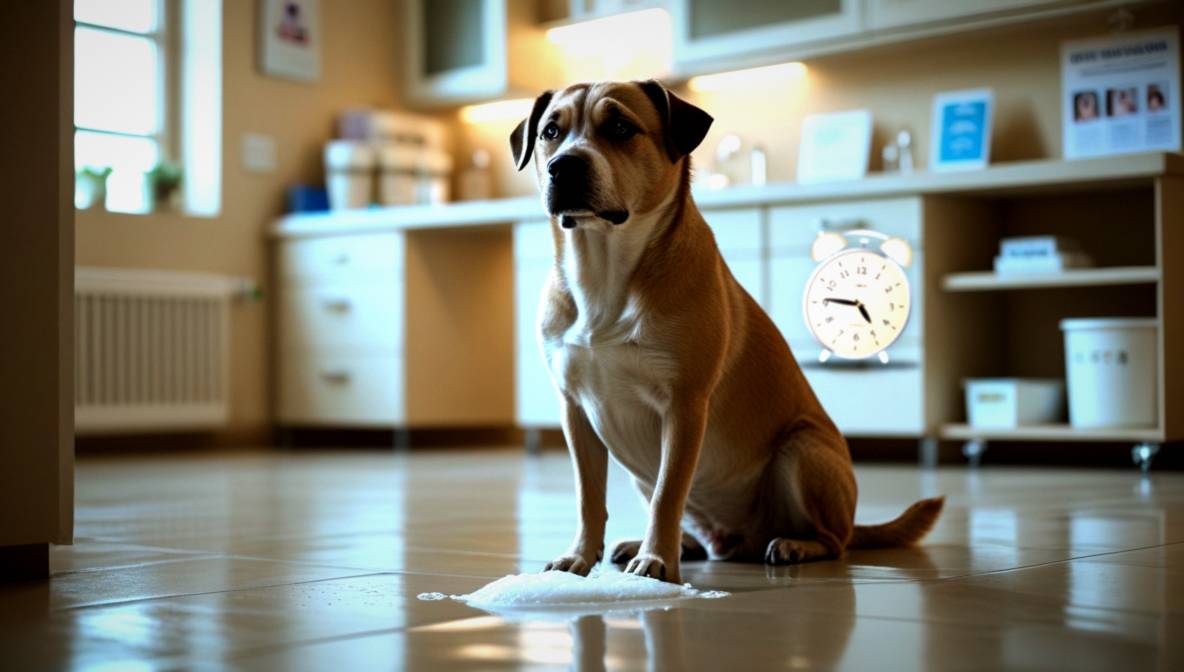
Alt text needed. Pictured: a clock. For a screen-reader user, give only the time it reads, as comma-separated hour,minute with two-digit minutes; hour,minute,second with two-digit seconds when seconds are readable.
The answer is 4,46
